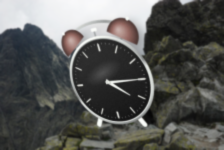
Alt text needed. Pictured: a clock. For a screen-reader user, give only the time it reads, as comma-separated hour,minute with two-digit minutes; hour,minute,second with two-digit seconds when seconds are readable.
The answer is 4,15
